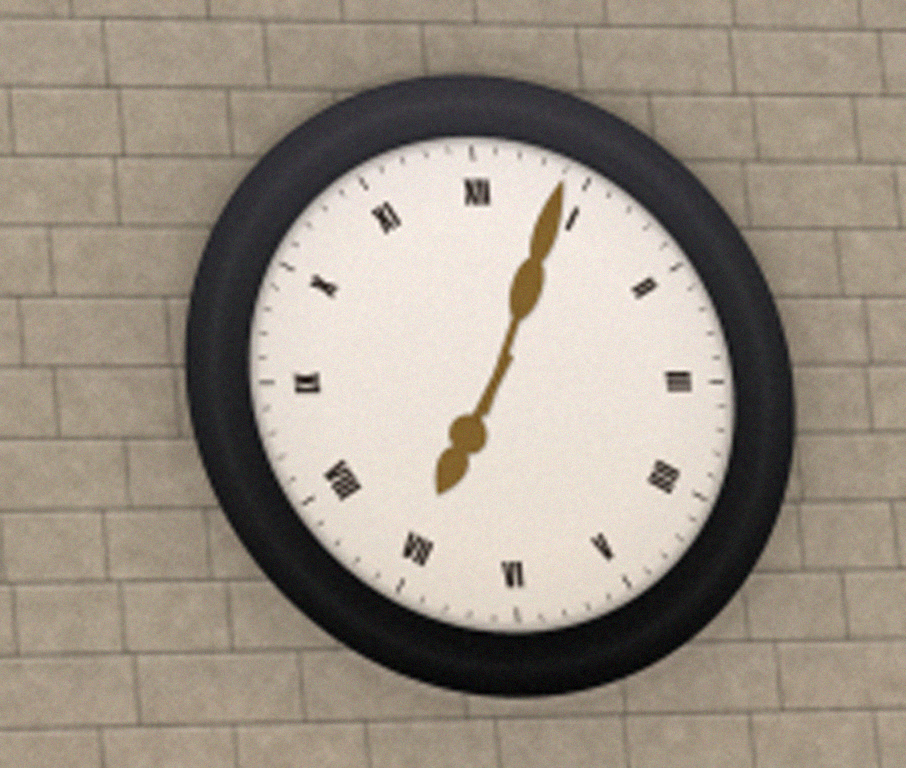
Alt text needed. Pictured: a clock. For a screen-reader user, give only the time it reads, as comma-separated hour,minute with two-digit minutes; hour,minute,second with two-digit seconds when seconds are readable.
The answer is 7,04
